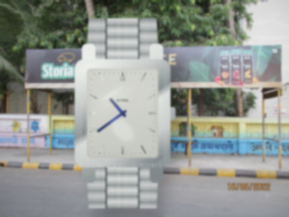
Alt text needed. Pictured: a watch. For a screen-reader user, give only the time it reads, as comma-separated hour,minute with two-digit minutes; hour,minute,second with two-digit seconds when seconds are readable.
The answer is 10,39
